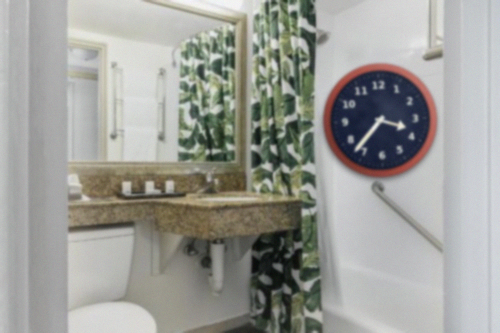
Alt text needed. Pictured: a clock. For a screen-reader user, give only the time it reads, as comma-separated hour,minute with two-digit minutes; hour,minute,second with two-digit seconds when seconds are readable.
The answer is 3,37
